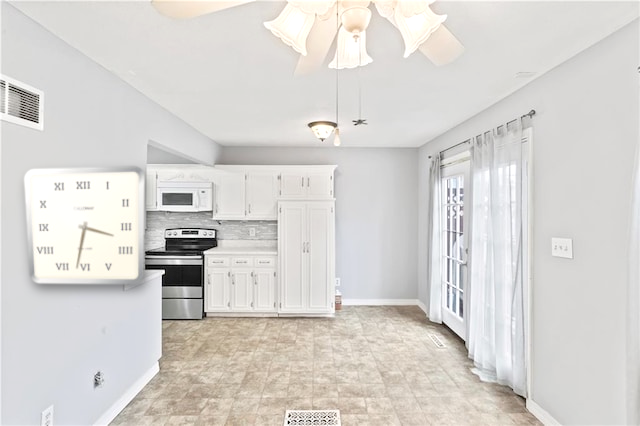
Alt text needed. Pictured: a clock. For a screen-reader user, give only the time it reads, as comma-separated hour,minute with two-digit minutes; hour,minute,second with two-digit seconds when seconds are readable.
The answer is 3,32
